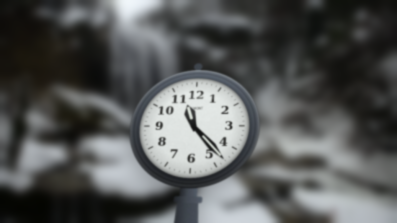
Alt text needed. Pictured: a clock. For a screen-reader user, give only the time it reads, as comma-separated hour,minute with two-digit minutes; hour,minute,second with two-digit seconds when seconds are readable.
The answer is 11,23
